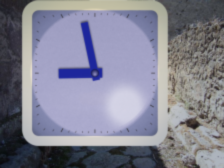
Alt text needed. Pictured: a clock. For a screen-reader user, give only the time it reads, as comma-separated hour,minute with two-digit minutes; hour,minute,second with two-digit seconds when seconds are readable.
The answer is 8,58
